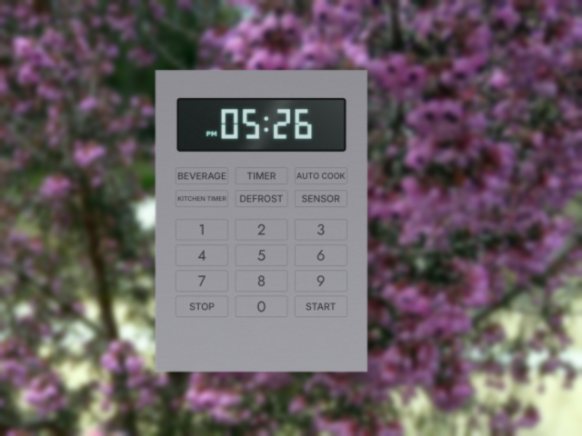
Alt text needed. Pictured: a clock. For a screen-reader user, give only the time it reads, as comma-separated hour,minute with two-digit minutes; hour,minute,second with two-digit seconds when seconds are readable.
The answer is 5,26
